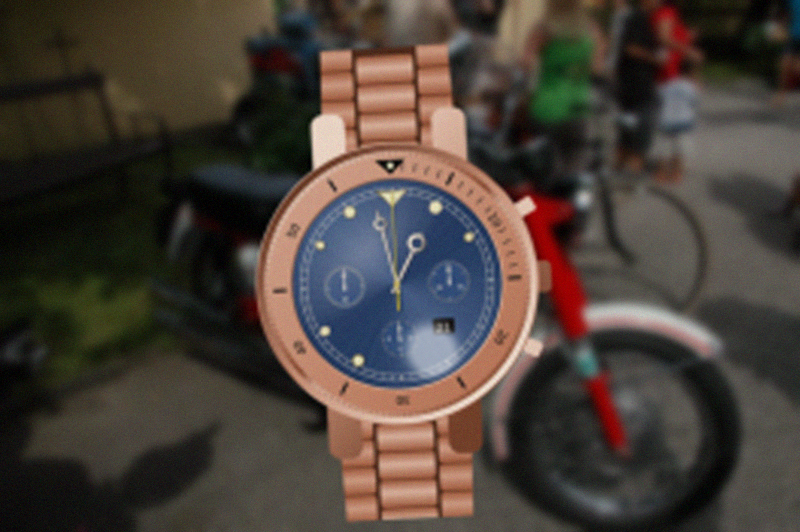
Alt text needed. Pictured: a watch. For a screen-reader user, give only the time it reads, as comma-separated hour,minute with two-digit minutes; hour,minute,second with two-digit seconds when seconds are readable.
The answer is 12,58
